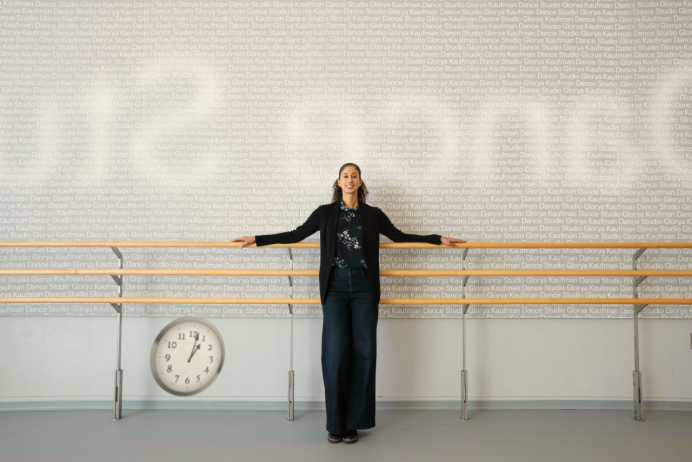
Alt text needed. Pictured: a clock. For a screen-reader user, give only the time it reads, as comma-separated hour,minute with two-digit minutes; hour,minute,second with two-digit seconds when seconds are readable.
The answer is 1,02
